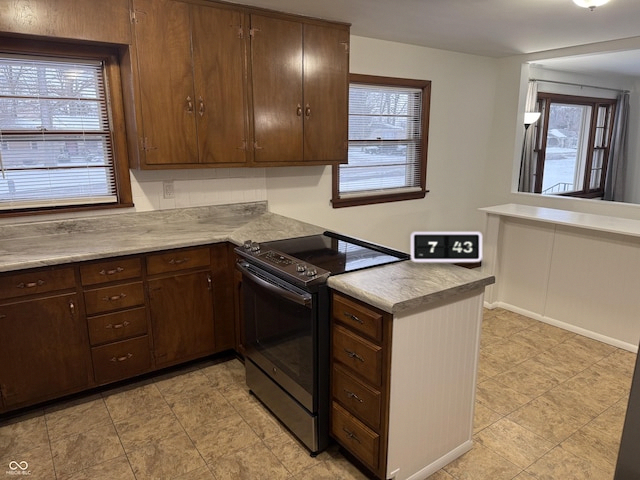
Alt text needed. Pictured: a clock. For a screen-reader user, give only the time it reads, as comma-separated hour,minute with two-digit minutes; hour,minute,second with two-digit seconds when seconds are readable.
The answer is 7,43
